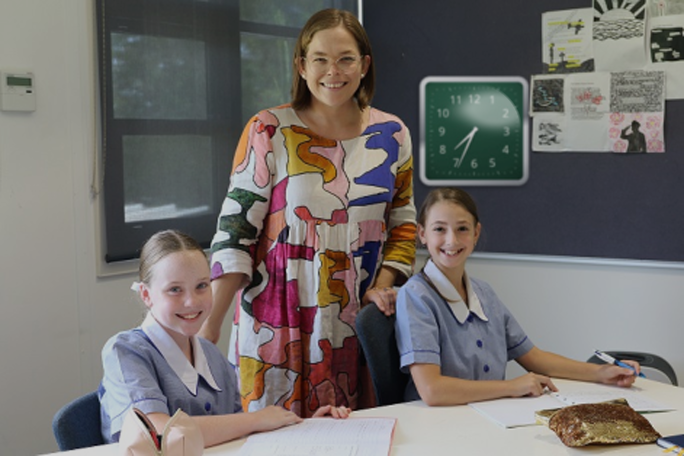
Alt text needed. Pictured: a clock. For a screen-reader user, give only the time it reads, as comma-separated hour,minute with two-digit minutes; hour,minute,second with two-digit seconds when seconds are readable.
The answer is 7,34
